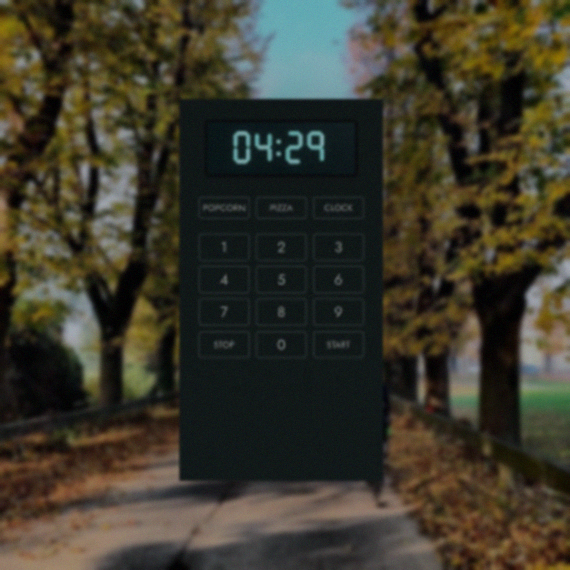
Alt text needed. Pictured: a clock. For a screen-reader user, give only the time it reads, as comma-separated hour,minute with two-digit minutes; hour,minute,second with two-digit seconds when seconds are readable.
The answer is 4,29
